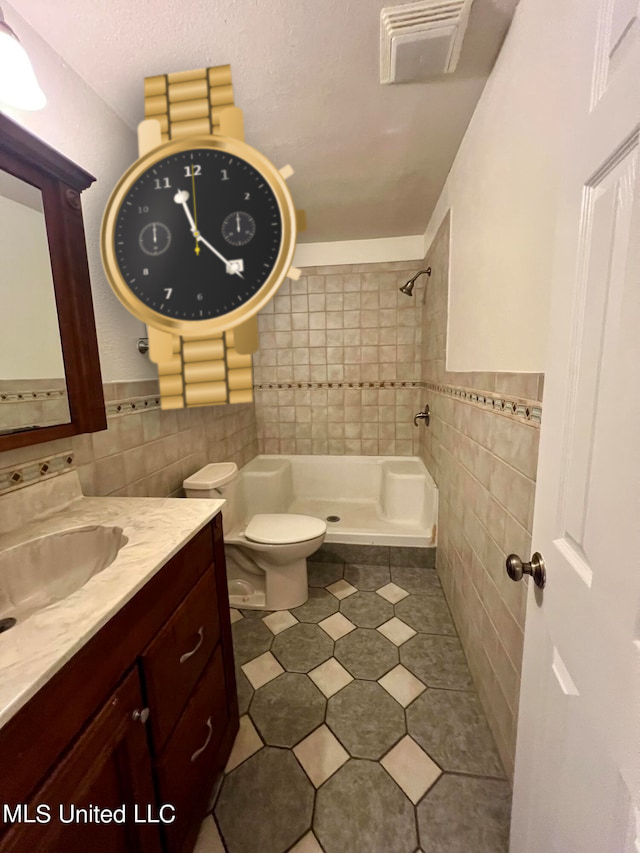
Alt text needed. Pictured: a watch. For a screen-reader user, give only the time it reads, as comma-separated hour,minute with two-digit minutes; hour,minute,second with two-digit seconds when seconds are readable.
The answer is 11,23
